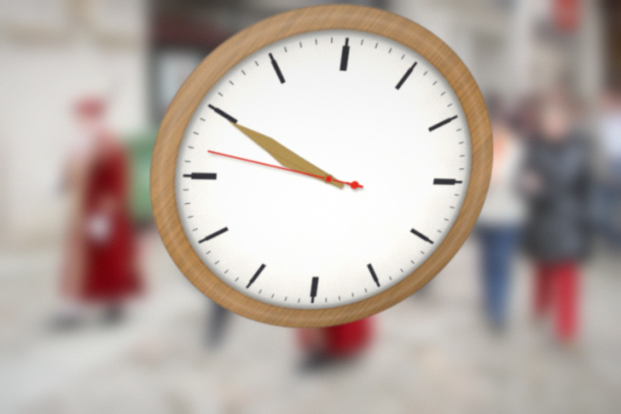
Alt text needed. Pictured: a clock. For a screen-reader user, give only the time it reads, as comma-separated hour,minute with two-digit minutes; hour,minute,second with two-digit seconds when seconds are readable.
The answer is 9,49,47
